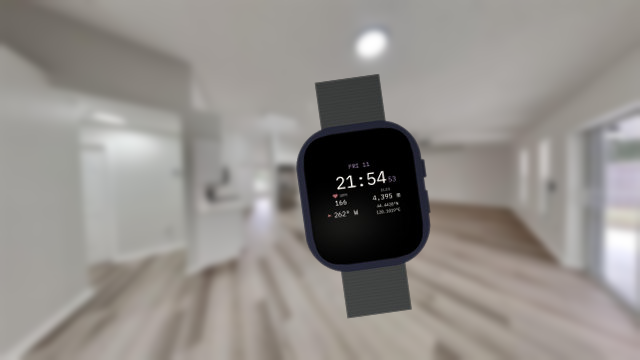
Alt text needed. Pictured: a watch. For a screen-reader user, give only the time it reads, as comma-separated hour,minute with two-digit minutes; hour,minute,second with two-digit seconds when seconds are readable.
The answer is 21,54
